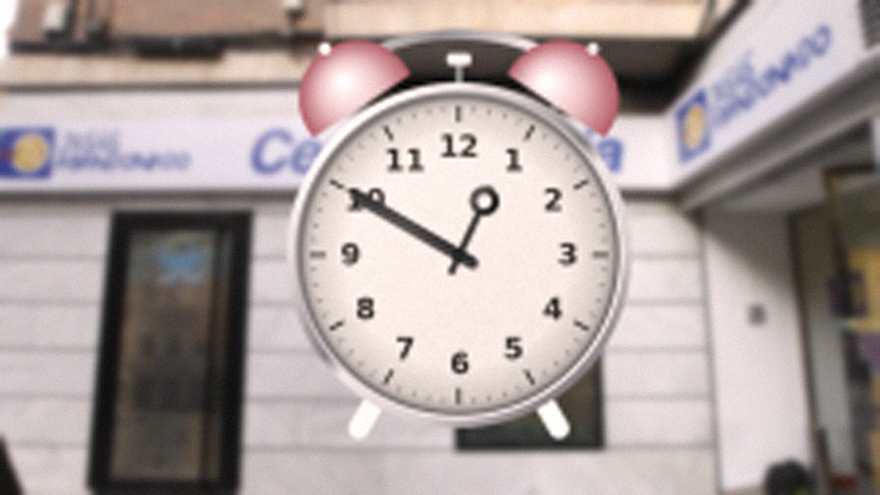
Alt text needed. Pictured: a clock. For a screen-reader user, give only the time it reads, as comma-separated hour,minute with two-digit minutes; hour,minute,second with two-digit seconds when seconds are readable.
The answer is 12,50
